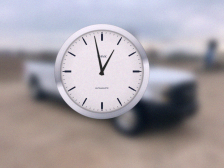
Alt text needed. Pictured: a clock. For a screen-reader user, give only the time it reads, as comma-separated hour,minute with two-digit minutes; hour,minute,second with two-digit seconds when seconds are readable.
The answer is 12,58
